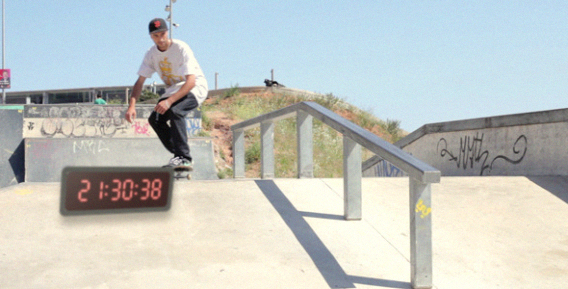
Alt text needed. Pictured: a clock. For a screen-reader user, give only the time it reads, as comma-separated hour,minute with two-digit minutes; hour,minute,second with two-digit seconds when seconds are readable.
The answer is 21,30,38
